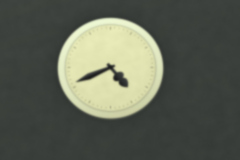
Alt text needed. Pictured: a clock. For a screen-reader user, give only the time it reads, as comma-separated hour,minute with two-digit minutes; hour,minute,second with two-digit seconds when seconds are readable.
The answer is 4,41
